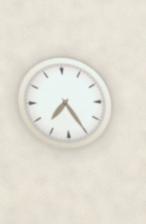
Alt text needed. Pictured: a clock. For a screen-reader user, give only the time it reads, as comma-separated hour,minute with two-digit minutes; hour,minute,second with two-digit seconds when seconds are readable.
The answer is 7,25
